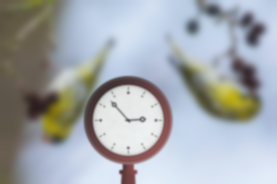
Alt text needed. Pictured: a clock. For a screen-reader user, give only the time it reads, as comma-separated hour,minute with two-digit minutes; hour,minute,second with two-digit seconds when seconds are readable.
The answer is 2,53
